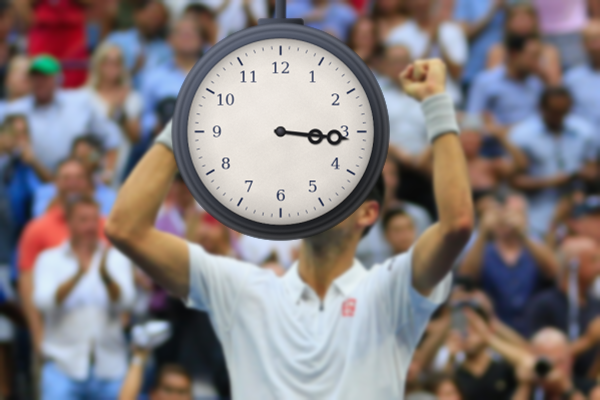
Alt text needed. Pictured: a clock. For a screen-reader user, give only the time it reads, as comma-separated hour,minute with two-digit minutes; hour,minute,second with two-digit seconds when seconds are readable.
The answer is 3,16
